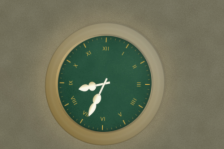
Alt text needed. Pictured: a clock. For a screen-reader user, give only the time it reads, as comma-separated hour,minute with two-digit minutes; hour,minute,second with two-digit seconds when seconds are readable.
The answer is 8,34
